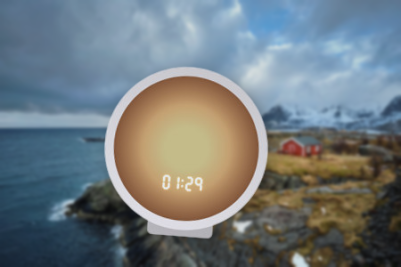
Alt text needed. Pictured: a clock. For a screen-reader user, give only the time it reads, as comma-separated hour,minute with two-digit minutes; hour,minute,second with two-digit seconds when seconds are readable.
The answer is 1,29
